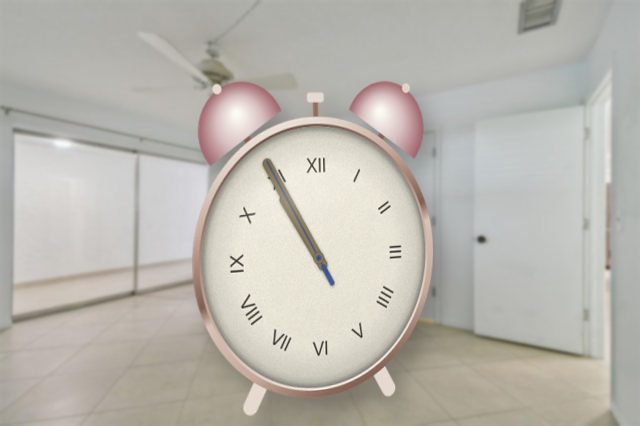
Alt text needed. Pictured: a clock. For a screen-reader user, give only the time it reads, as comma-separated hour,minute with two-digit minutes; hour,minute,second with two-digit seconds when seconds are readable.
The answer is 10,54,55
